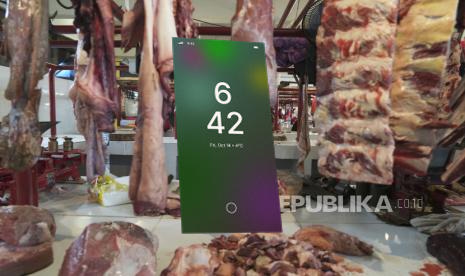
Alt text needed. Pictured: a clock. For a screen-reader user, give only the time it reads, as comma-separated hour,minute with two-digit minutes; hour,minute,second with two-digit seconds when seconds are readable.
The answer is 6,42
